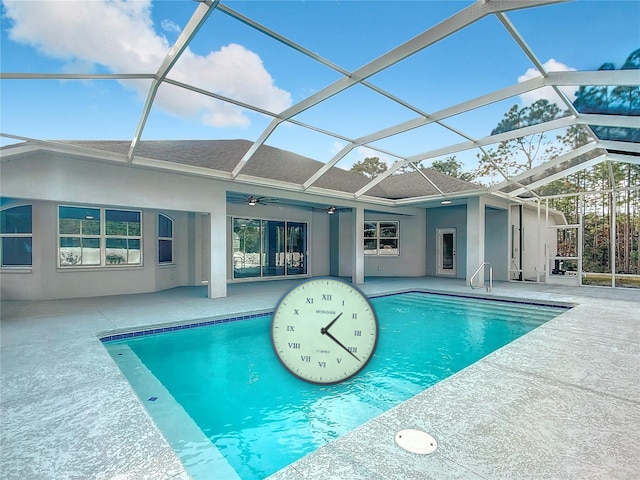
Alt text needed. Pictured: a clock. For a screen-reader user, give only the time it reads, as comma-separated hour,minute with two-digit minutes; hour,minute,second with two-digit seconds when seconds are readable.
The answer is 1,21
